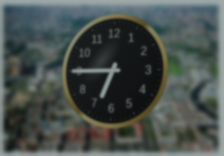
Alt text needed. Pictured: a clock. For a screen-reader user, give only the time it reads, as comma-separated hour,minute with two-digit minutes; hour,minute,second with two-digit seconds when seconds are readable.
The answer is 6,45
